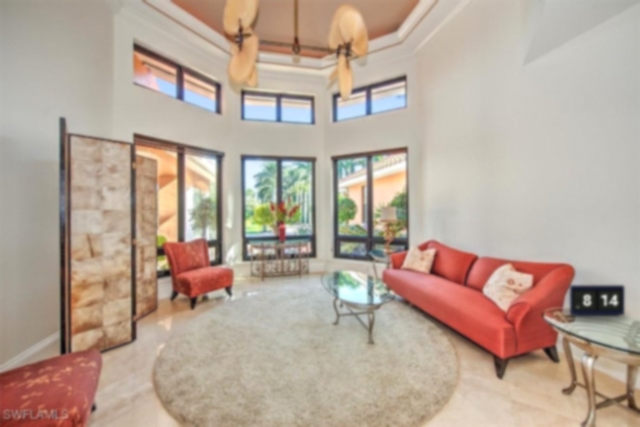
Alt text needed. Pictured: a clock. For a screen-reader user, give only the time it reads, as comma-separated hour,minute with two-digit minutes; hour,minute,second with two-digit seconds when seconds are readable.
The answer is 8,14
